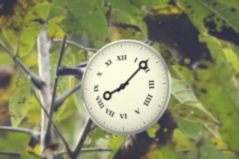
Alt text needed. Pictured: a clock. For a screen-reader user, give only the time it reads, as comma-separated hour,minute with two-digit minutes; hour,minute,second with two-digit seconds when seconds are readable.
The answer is 8,08
